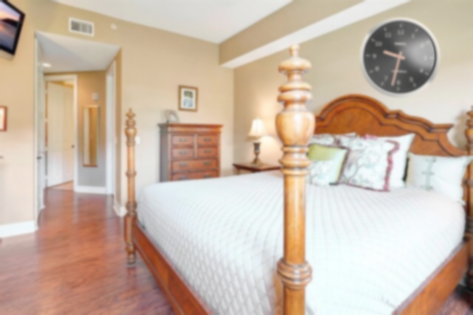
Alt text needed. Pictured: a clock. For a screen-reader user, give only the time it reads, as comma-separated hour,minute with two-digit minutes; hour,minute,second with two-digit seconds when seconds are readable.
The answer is 9,32
